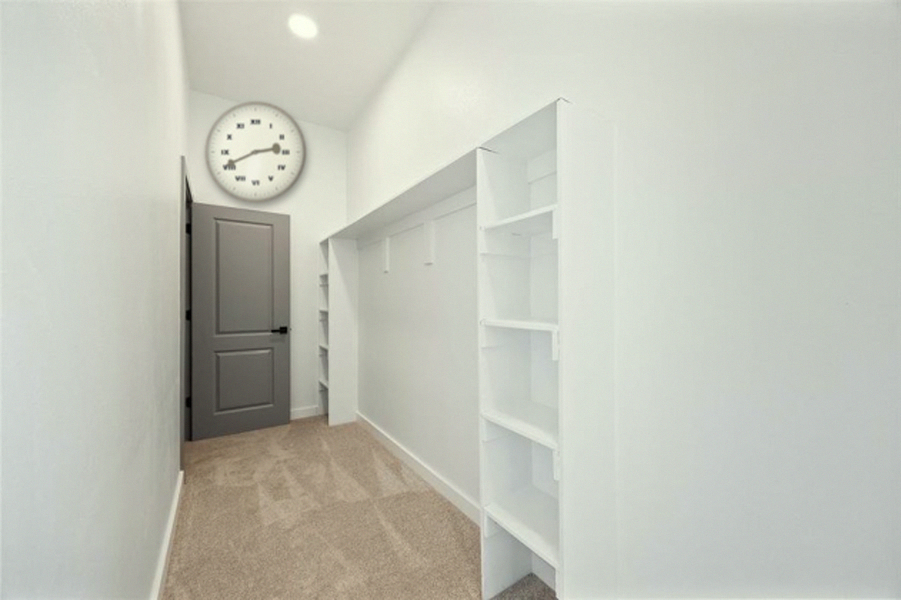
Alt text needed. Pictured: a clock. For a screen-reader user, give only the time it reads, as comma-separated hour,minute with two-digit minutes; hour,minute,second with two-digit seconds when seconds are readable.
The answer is 2,41
